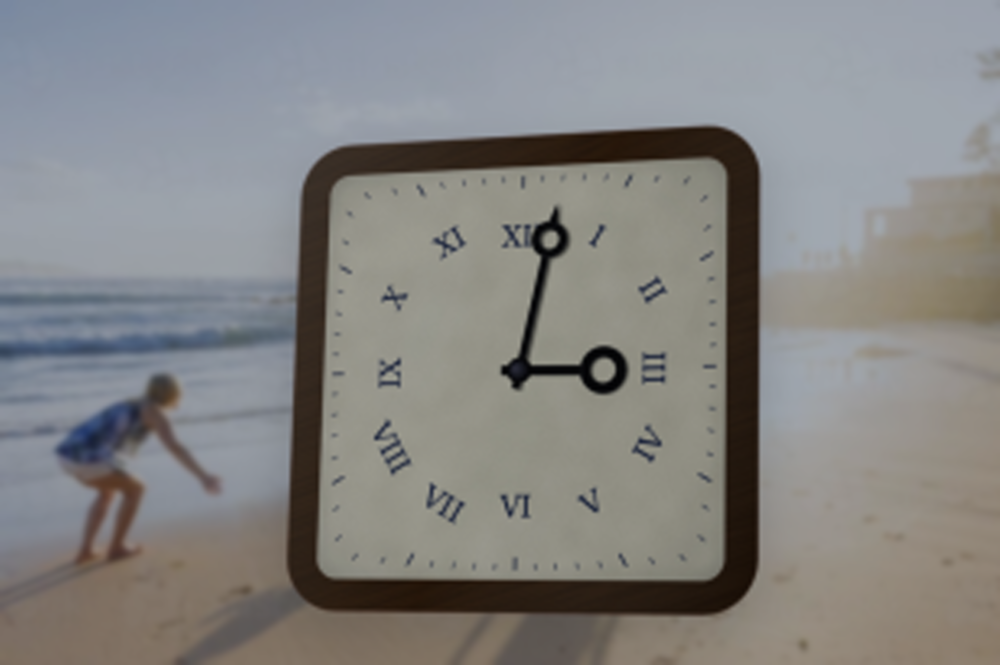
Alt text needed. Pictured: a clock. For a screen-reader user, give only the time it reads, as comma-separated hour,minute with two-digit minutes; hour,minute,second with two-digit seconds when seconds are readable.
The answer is 3,02
